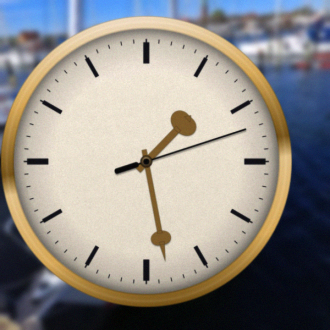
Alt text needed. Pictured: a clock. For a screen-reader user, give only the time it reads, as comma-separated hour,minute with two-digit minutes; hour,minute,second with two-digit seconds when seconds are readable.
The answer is 1,28,12
